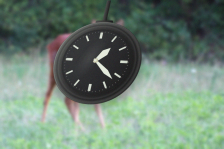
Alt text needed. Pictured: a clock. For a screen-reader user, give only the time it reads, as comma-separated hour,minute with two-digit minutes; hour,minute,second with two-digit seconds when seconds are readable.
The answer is 1,22
